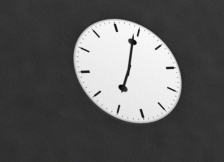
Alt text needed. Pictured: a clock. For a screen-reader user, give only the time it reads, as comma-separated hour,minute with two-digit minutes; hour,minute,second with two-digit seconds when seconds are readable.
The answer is 7,04
